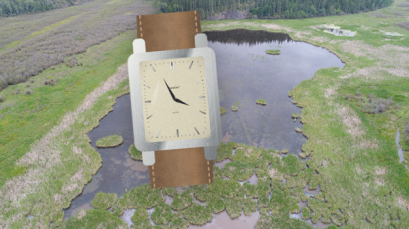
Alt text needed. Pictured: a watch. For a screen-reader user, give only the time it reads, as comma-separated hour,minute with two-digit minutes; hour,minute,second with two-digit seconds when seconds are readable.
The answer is 3,56
